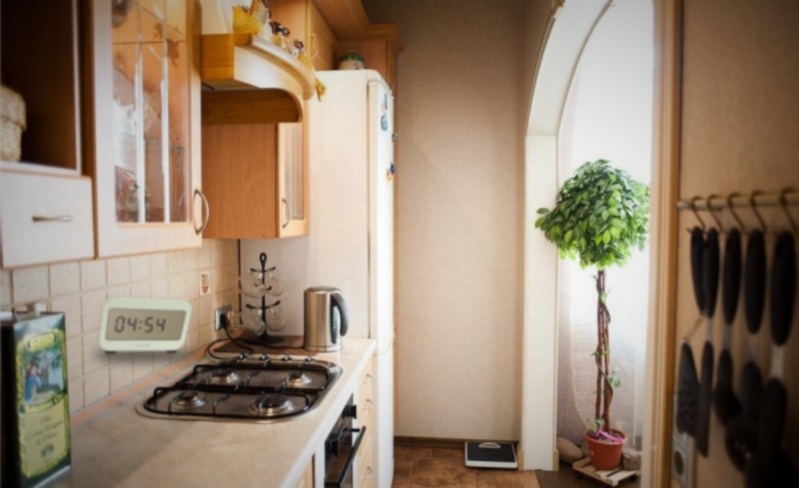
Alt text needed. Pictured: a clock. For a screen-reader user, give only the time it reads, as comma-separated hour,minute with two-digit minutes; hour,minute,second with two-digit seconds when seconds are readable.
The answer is 4,54
